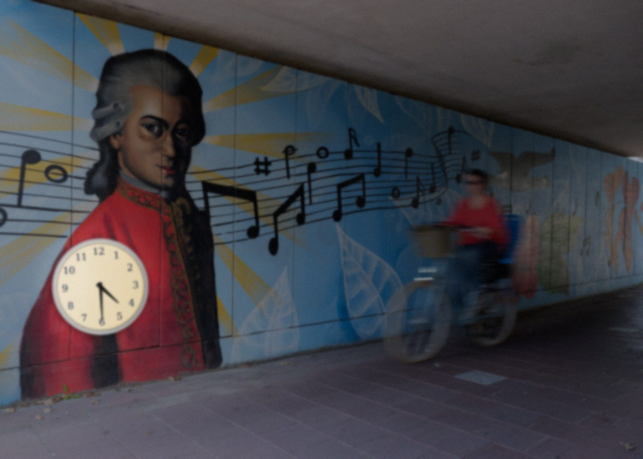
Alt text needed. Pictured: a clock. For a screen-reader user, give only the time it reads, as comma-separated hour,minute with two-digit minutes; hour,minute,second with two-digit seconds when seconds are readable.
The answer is 4,30
